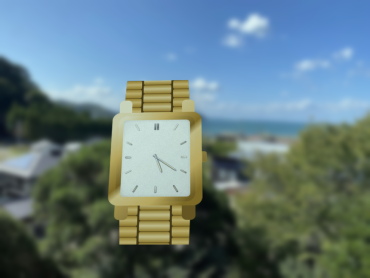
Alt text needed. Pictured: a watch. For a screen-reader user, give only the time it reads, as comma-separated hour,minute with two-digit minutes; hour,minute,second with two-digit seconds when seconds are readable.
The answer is 5,21
